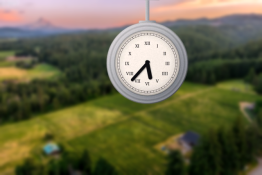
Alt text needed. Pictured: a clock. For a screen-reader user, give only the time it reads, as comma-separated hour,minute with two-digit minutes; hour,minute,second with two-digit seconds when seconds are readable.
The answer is 5,37
